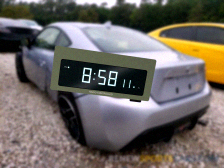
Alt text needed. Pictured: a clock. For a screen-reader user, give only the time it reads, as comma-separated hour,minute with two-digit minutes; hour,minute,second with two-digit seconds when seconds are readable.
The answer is 8,58,11
